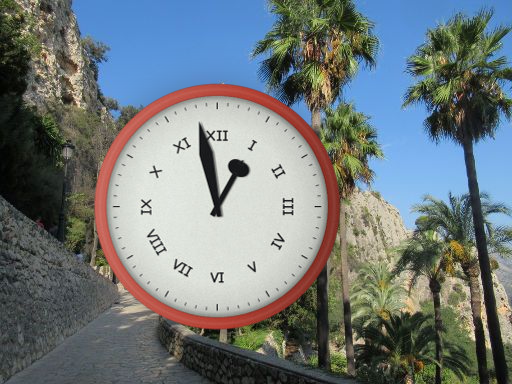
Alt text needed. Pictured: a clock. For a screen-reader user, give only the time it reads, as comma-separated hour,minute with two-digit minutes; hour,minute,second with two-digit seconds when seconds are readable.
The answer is 12,58
